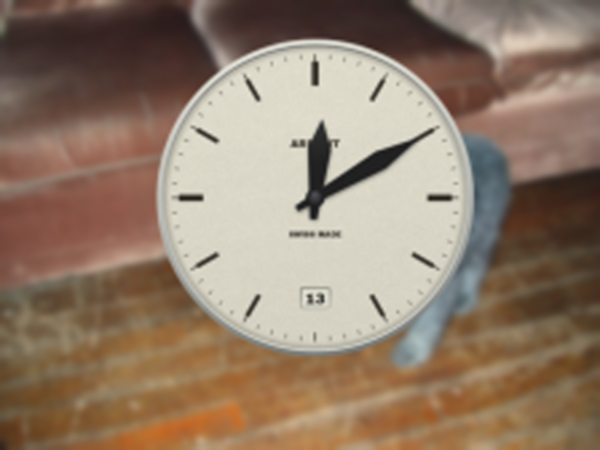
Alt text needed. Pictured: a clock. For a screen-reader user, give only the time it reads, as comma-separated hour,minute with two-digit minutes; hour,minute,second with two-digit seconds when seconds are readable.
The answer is 12,10
